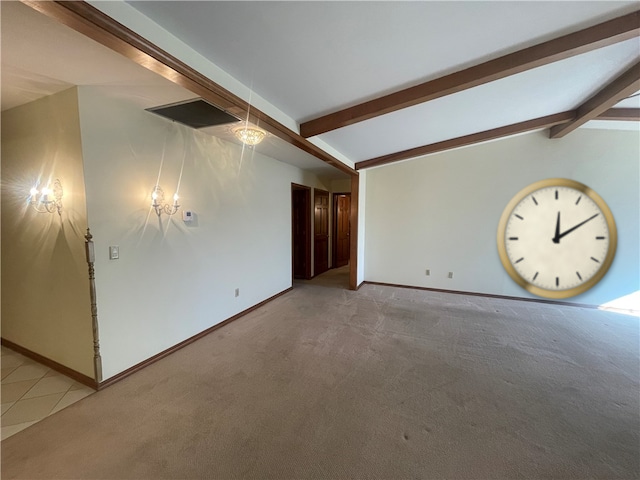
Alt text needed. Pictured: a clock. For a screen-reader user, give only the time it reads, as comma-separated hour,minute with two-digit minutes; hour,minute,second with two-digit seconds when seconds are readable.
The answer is 12,10
